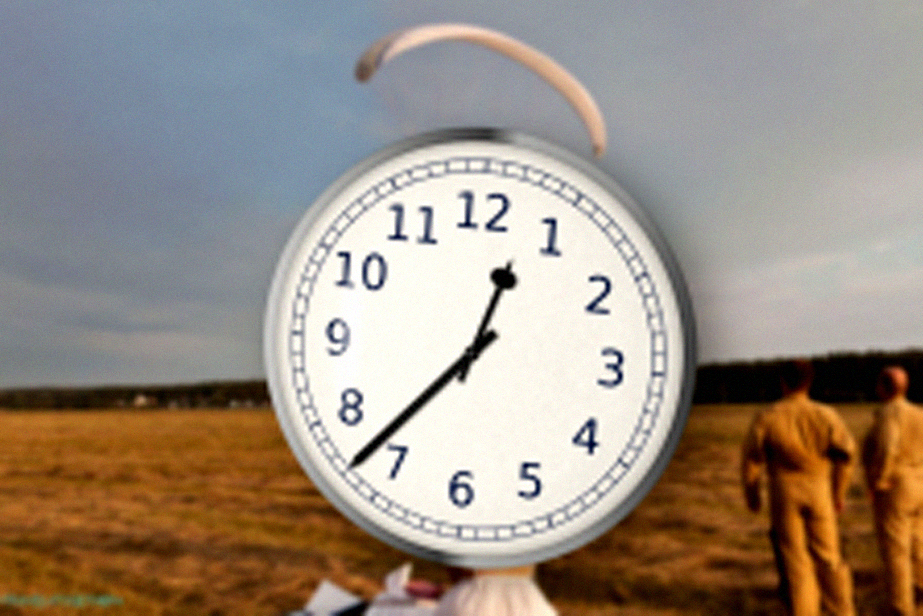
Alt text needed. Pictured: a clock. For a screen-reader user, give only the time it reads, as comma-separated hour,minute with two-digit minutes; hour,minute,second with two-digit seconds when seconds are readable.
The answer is 12,37
